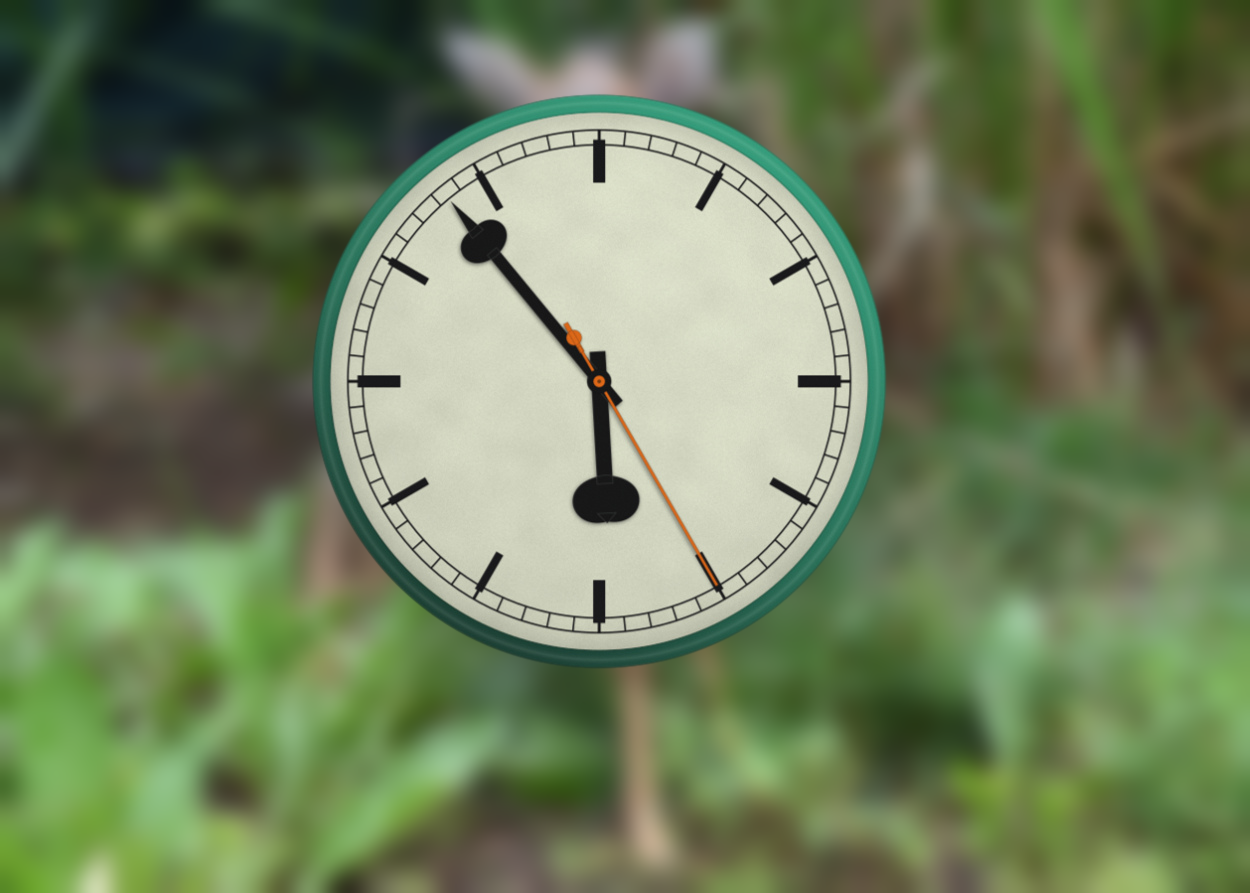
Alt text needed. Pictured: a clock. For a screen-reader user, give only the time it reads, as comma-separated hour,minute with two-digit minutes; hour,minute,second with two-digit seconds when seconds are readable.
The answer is 5,53,25
